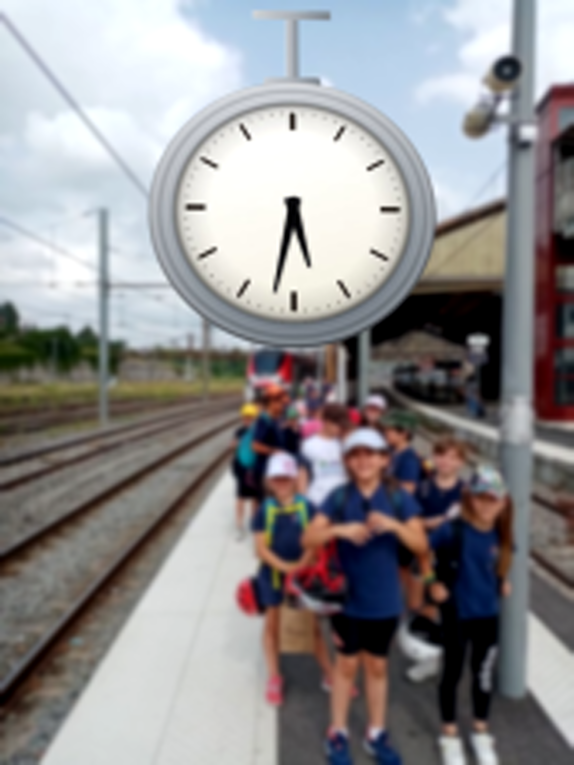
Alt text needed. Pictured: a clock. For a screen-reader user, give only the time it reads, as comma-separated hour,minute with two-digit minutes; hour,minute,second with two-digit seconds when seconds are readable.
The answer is 5,32
